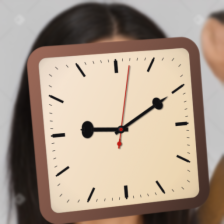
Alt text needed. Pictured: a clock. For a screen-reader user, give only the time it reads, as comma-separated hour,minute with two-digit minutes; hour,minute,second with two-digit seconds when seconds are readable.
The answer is 9,10,02
